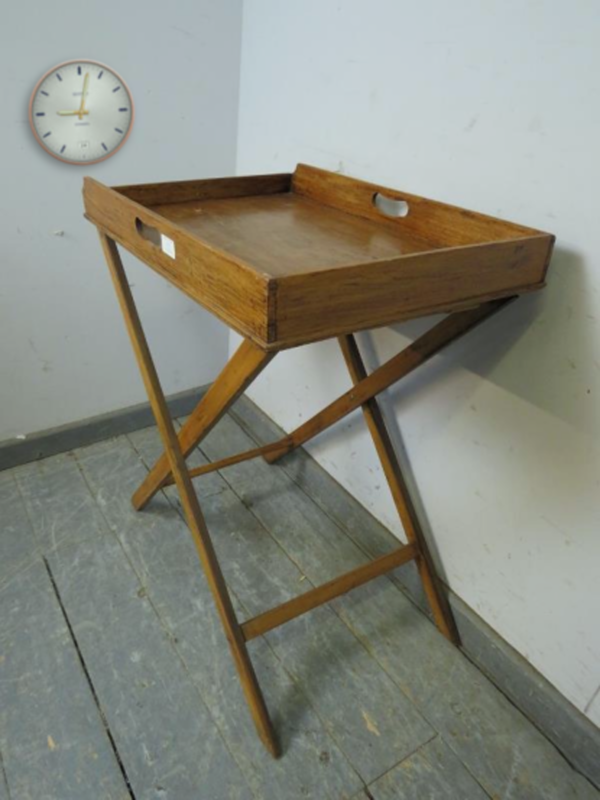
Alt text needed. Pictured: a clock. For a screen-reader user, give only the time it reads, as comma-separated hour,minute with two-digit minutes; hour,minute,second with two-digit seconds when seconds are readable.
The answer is 9,02
